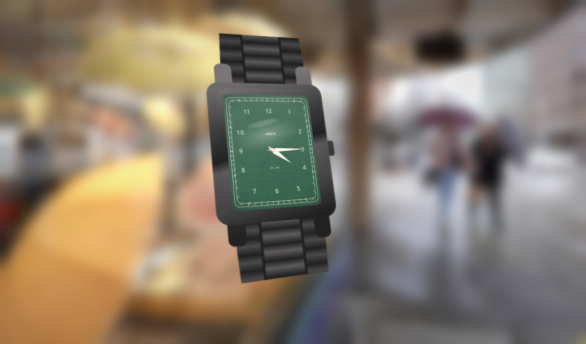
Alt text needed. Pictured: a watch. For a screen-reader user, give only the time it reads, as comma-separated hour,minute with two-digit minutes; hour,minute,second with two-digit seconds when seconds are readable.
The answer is 4,15
